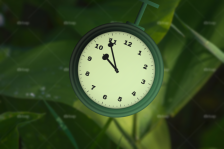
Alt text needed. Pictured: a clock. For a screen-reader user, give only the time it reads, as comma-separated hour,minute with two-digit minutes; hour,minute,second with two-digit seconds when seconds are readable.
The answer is 9,54
